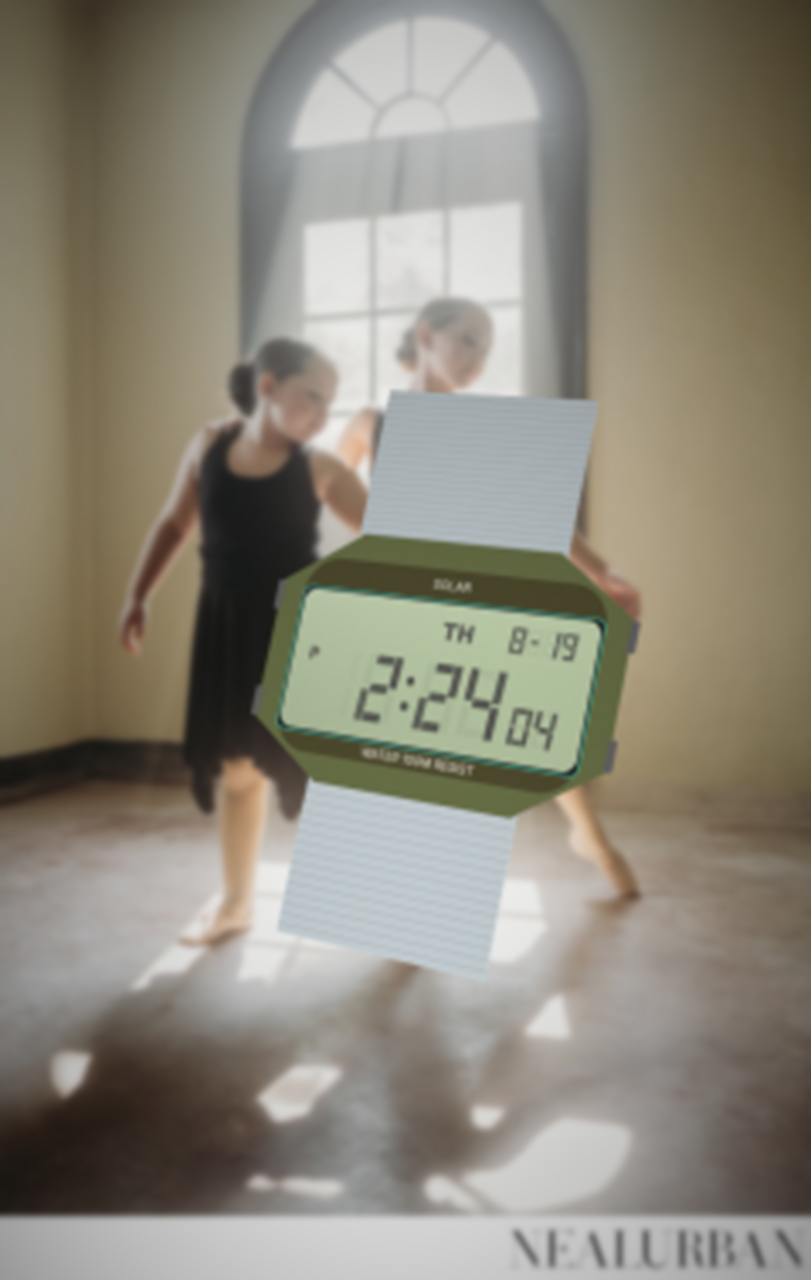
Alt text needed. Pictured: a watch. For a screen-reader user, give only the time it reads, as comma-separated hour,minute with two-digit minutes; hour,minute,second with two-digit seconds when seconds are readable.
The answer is 2,24,04
